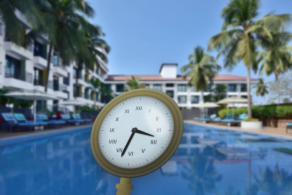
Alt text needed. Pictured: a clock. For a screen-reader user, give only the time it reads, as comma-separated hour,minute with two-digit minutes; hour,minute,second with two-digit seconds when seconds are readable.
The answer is 3,33
